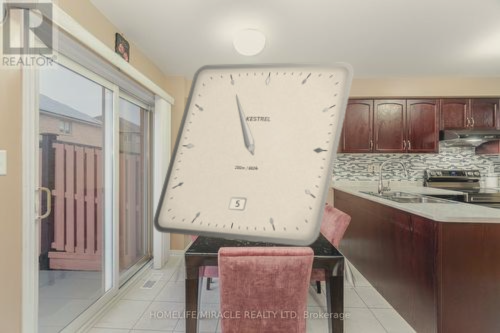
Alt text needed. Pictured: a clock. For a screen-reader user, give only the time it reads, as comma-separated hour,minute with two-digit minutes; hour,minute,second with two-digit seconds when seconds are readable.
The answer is 10,55
